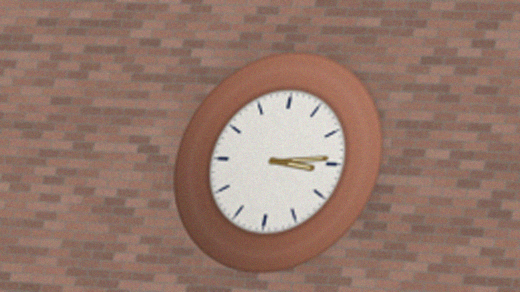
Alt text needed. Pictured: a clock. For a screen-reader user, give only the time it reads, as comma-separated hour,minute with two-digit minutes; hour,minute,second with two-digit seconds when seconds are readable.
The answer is 3,14
